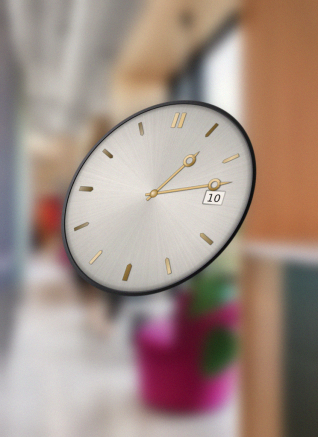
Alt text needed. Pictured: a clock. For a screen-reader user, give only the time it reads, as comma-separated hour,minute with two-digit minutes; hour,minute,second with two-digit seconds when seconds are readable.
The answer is 1,13
